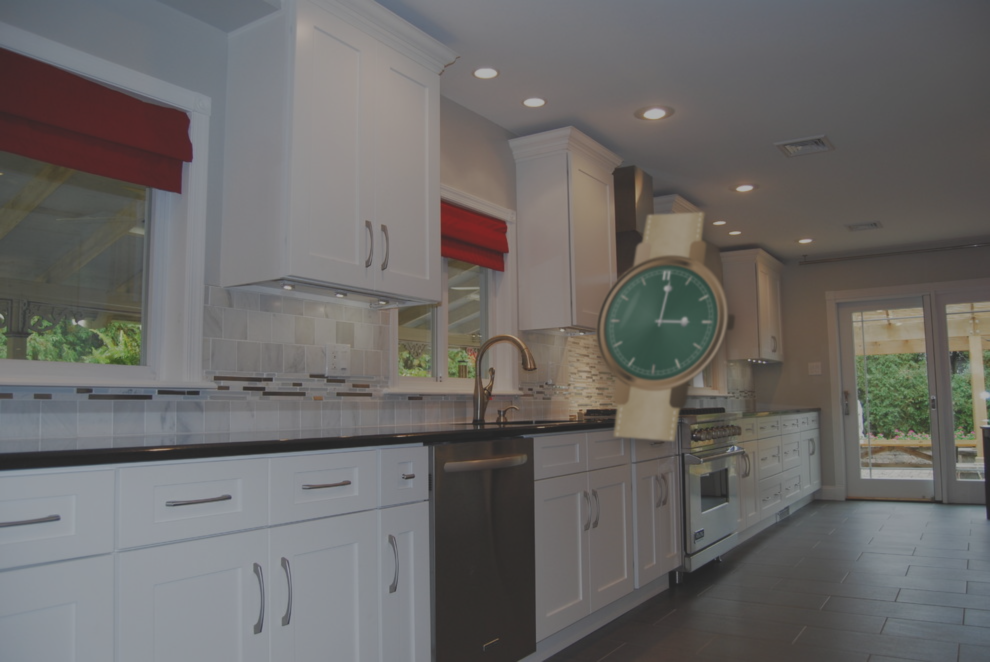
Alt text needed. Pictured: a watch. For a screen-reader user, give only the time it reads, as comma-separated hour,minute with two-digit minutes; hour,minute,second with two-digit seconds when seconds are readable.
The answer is 3,01
